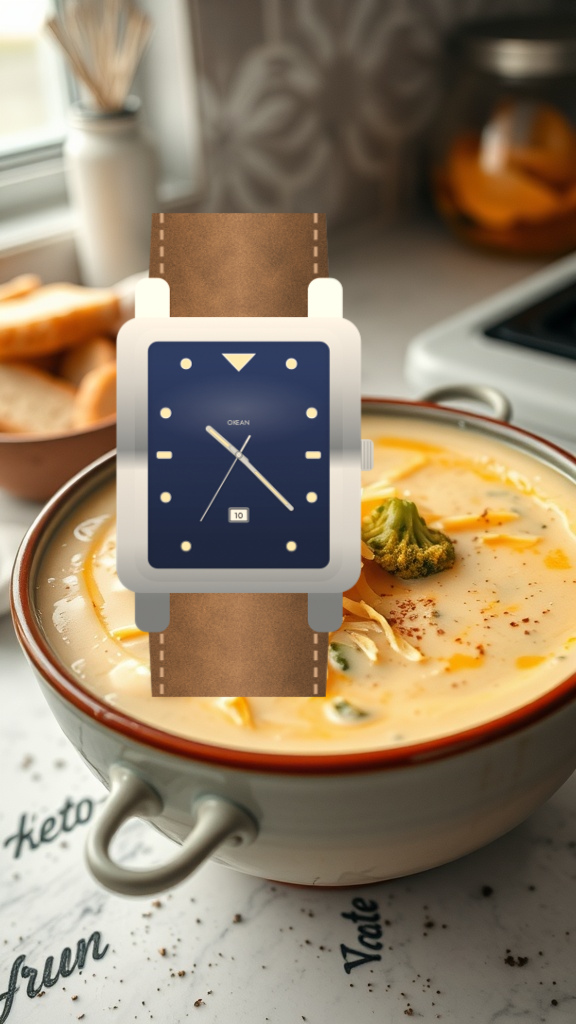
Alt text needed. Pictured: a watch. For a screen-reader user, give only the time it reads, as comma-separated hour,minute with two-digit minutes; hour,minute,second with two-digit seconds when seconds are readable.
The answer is 10,22,35
